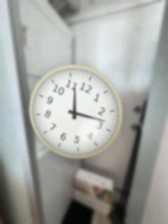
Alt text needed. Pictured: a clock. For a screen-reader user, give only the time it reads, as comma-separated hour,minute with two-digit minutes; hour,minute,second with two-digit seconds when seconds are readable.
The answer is 11,13
